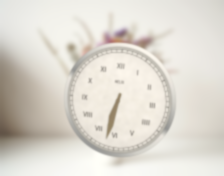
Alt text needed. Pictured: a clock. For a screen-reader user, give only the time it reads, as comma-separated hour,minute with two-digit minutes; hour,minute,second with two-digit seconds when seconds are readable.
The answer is 6,32
